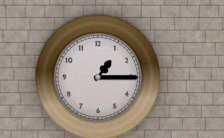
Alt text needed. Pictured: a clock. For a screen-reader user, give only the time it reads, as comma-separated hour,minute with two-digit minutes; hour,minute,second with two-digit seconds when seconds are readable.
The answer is 1,15
